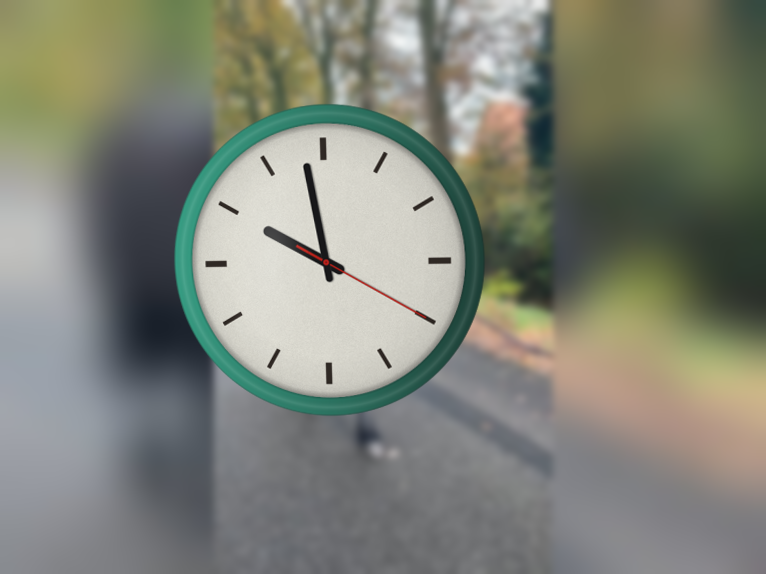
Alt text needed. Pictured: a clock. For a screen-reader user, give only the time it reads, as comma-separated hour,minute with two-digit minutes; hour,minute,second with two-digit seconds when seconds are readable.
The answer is 9,58,20
